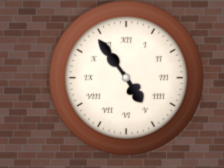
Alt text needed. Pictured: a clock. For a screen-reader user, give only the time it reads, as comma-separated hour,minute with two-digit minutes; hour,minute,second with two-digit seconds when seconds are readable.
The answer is 4,54
